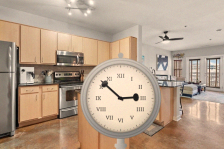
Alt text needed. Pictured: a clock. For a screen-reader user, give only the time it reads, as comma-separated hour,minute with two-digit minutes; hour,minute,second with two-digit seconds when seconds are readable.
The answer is 2,52
